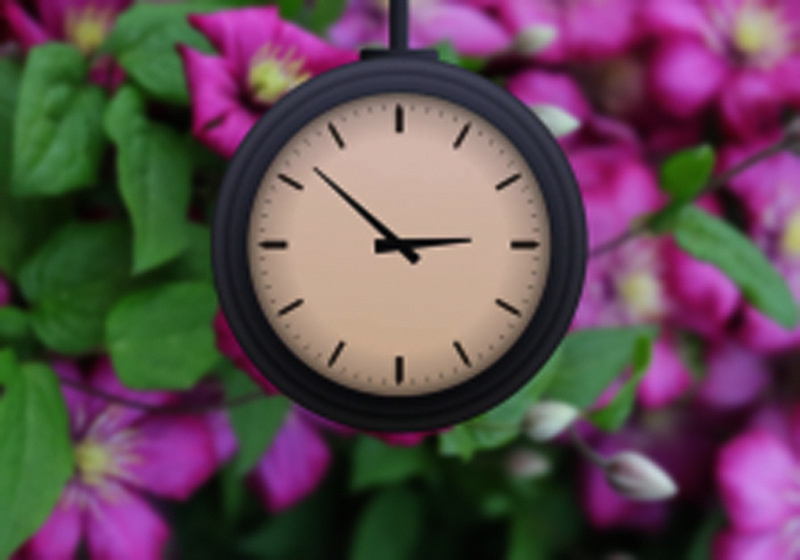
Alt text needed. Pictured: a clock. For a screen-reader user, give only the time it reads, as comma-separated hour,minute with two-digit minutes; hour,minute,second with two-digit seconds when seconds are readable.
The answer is 2,52
